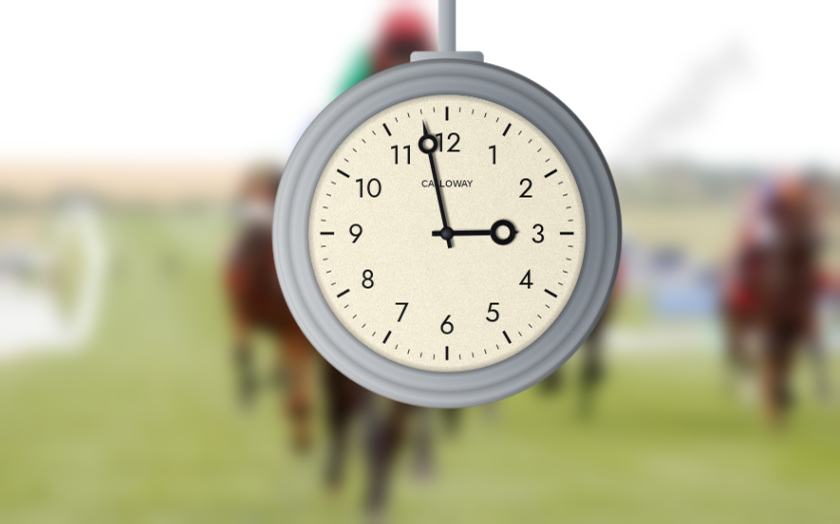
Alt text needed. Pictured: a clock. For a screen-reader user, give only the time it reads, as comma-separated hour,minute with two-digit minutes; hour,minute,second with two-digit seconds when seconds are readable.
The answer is 2,58
